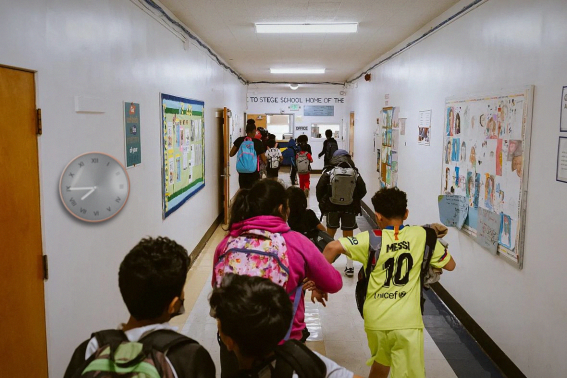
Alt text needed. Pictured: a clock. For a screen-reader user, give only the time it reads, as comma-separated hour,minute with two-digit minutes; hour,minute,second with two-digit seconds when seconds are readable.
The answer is 7,45
